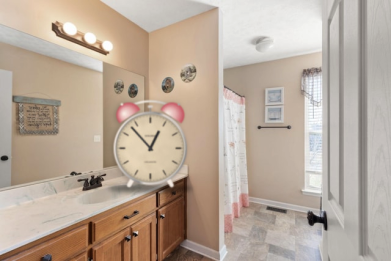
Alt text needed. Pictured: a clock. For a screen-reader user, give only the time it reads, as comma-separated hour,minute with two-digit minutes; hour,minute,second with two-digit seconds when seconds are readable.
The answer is 12,53
